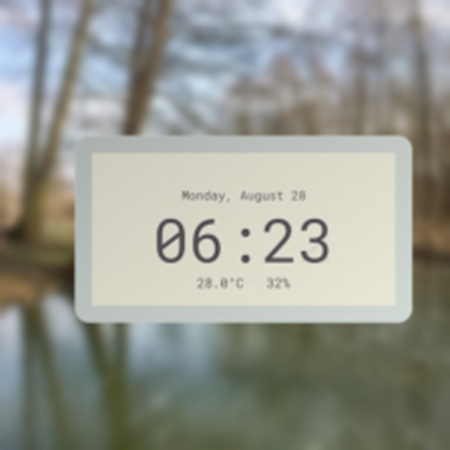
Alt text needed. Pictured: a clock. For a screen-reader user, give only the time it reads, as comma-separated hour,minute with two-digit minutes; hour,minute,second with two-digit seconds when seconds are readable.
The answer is 6,23
